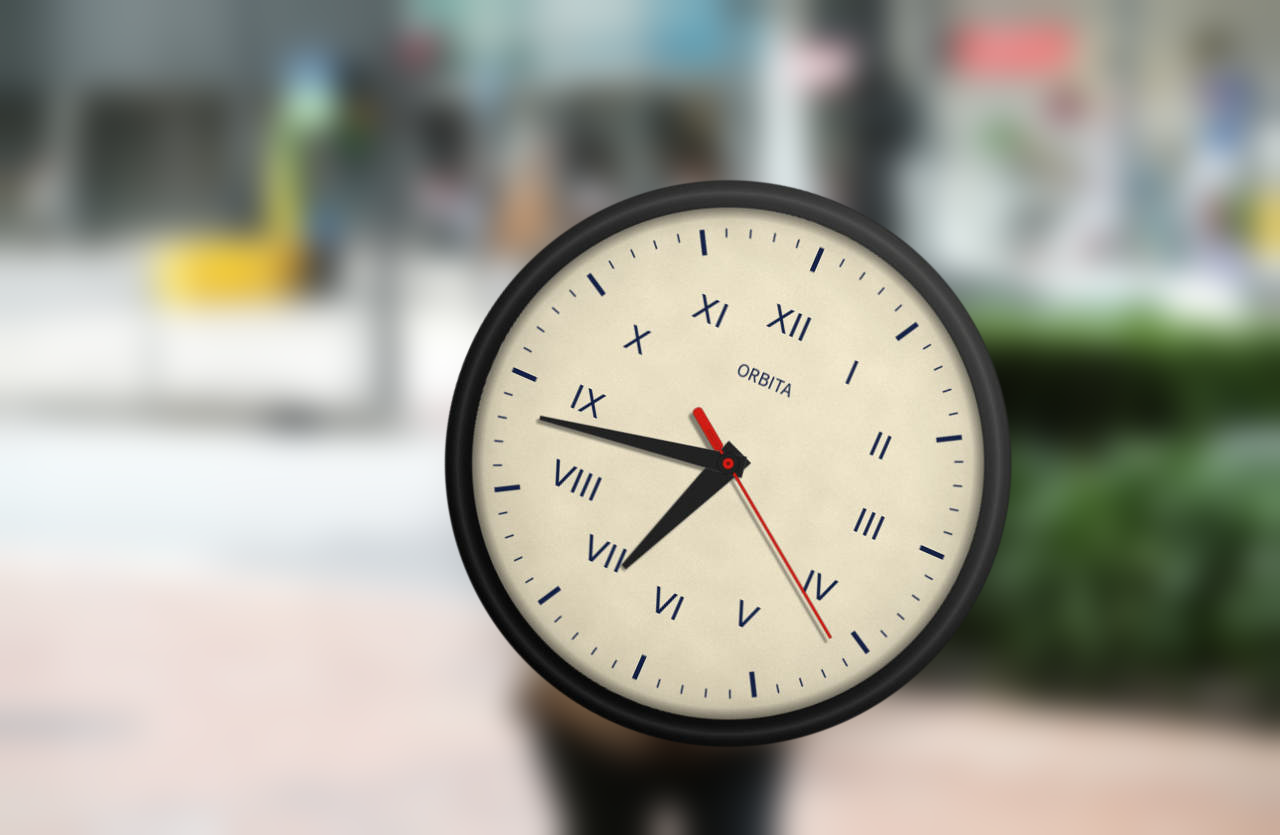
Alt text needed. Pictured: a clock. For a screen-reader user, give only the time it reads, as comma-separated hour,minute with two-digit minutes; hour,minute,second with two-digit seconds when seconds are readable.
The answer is 6,43,21
